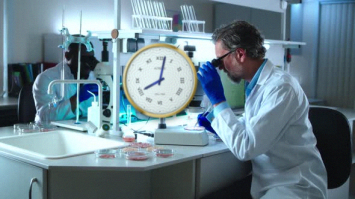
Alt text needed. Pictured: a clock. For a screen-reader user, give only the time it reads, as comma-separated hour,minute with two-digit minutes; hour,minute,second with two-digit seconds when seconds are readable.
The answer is 8,02
